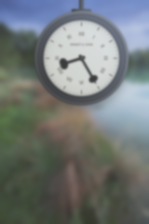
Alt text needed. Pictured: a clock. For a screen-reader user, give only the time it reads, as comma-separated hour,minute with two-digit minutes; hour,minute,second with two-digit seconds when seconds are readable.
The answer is 8,25
